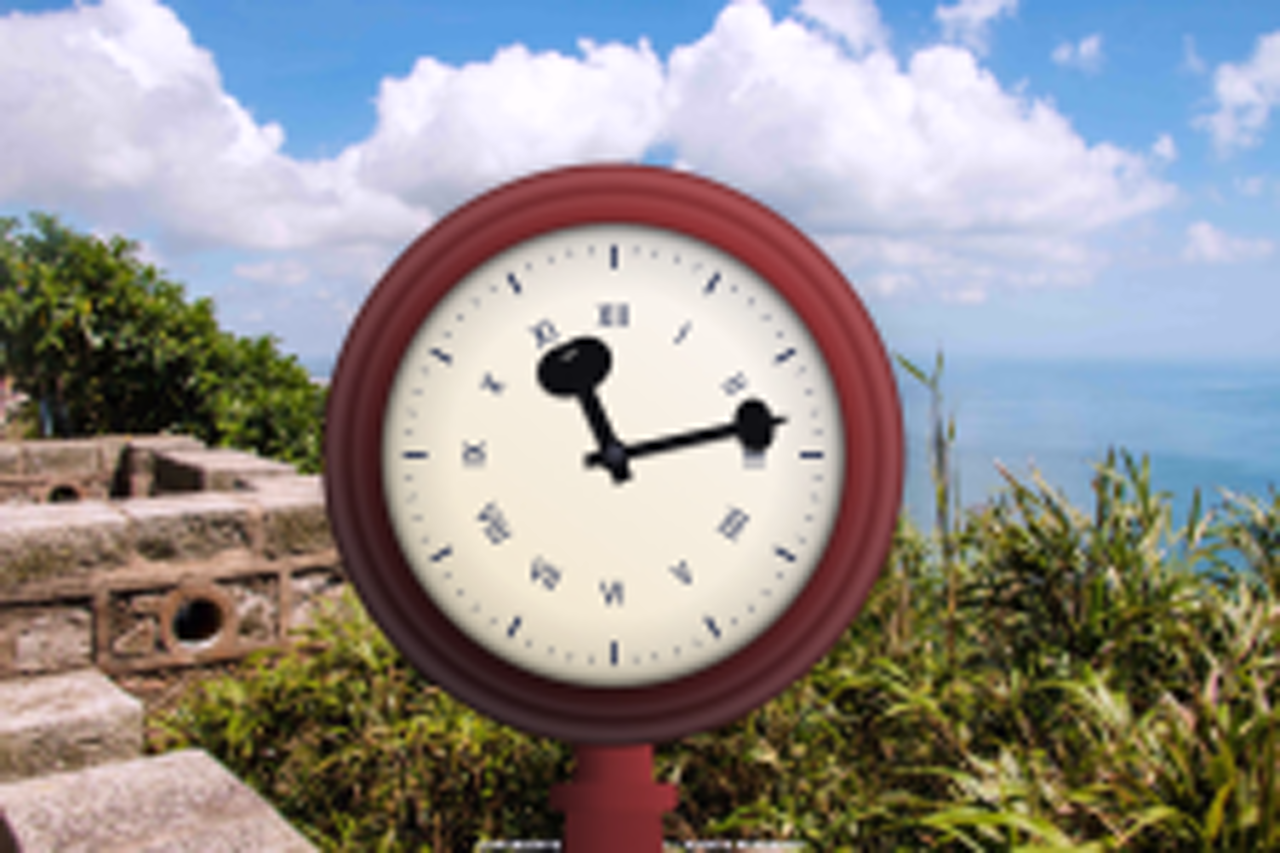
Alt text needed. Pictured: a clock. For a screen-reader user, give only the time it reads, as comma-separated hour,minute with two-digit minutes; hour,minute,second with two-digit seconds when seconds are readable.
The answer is 11,13
